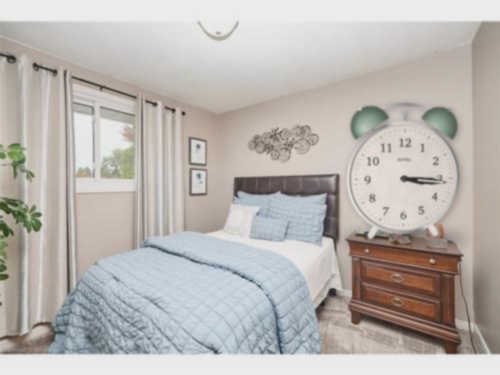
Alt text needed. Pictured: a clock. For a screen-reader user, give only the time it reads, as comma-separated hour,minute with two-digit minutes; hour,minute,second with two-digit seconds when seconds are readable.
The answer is 3,16
